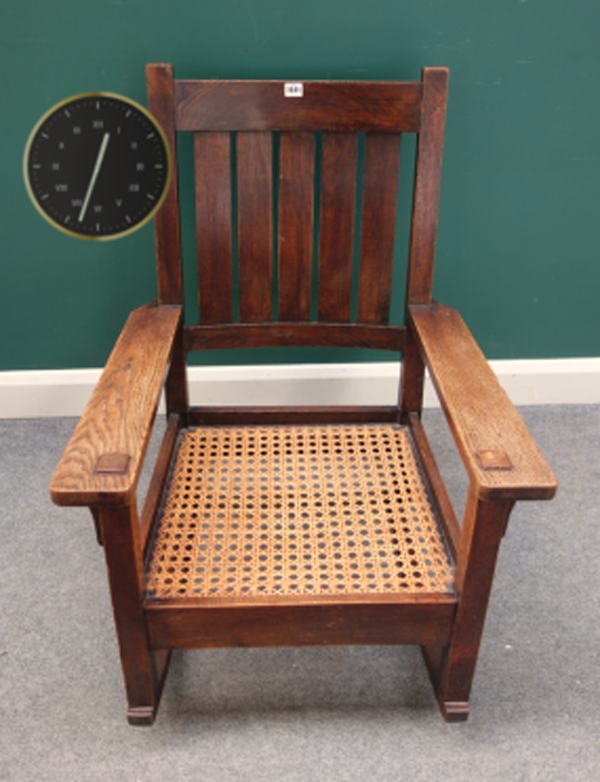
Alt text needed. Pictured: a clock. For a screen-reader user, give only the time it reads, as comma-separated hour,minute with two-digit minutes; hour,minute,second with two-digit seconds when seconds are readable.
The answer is 12,33
